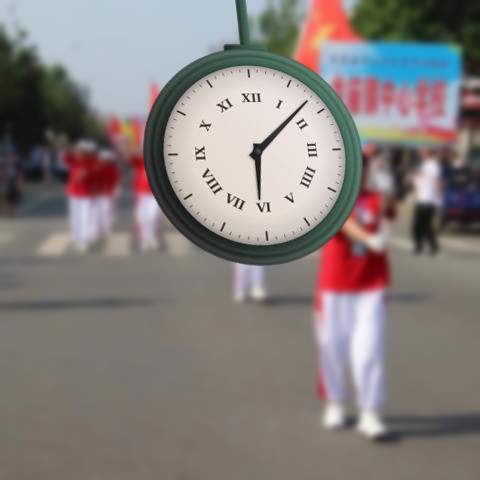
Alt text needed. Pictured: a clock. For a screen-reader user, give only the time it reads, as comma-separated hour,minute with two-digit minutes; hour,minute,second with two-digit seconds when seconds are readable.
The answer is 6,08
